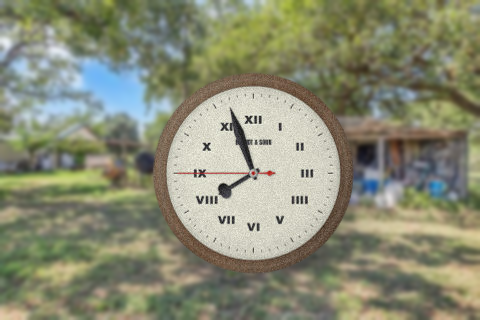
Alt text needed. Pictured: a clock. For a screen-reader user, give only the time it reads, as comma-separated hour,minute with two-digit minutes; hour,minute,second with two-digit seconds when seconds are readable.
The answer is 7,56,45
